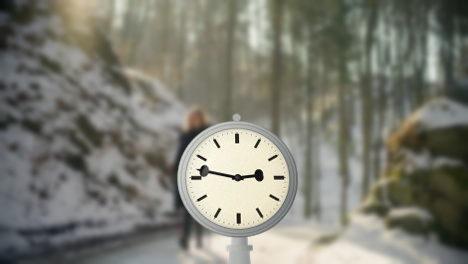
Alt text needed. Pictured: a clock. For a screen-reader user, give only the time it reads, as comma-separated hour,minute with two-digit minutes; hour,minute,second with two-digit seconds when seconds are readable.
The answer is 2,47
